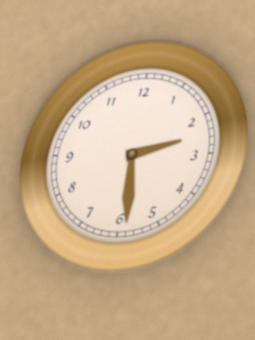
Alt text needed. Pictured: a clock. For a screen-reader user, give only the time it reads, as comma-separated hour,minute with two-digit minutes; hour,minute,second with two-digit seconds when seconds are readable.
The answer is 2,29
